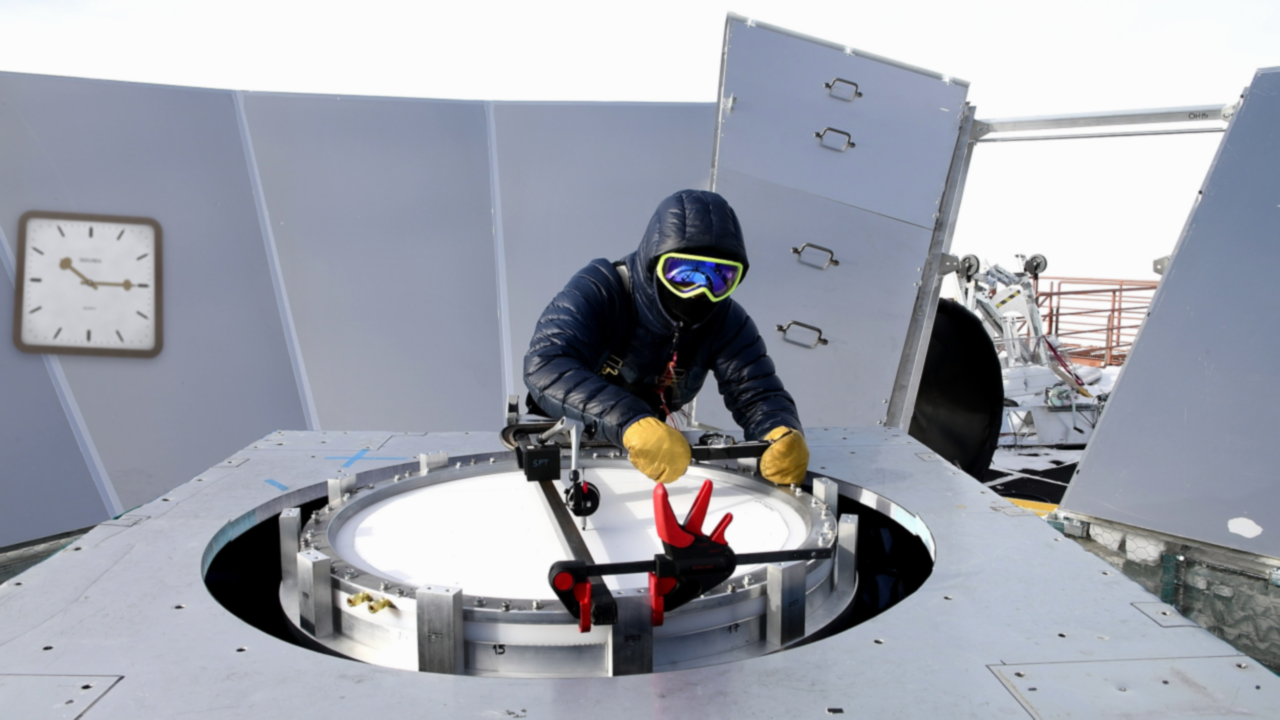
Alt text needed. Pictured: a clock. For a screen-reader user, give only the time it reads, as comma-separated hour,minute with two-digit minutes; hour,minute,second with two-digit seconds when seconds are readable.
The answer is 10,15
